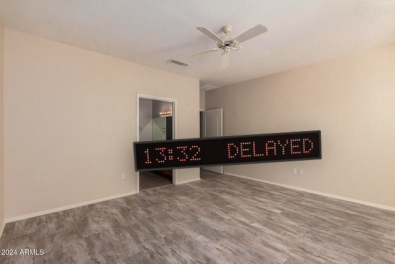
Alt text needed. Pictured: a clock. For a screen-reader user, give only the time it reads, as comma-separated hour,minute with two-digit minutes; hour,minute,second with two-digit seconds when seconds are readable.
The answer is 13,32
